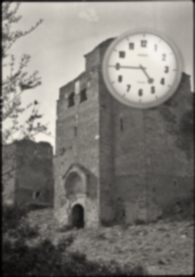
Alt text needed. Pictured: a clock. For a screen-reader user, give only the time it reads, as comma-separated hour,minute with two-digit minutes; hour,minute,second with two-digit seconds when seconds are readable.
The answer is 4,45
